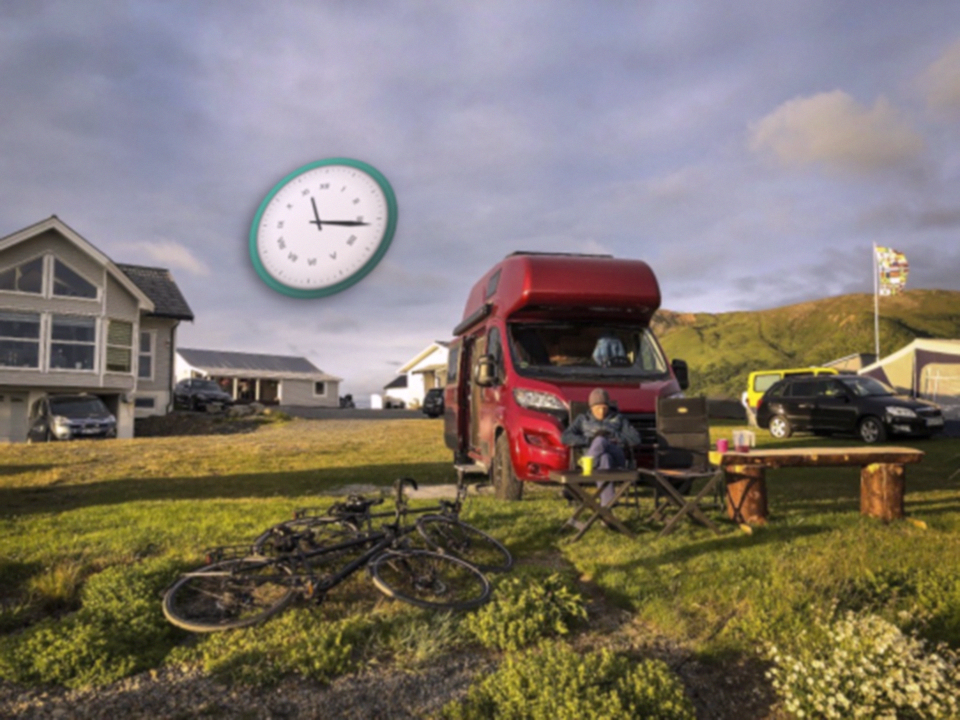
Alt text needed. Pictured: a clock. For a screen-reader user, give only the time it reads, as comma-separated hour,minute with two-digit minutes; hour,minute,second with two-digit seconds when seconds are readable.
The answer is 11,16
